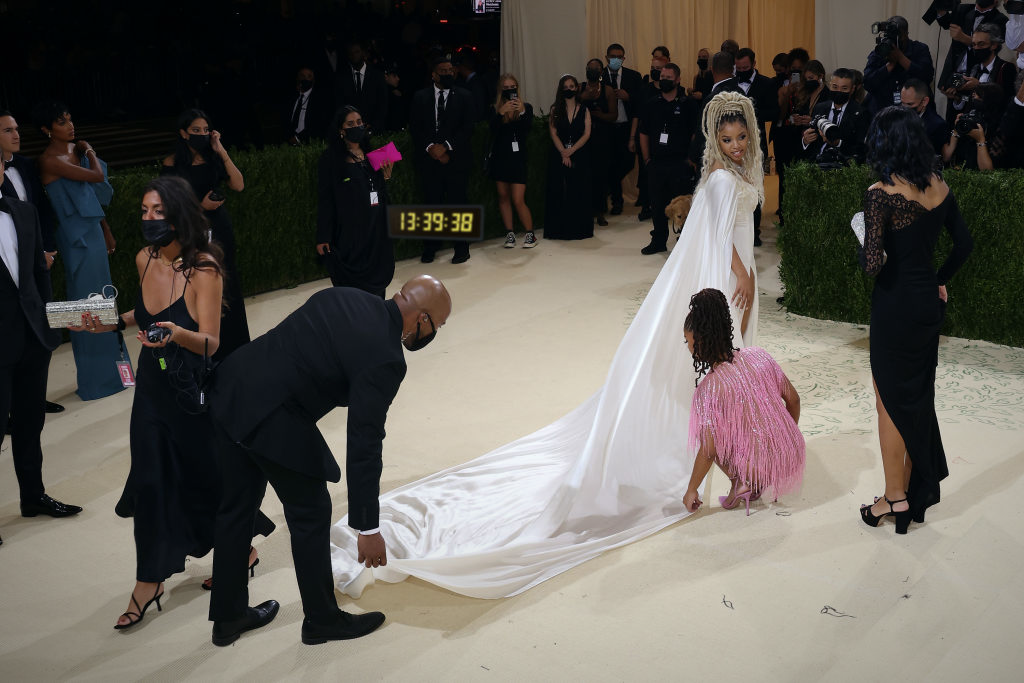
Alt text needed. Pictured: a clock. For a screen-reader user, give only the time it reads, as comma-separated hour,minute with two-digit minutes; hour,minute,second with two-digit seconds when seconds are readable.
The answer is 13,39,38
